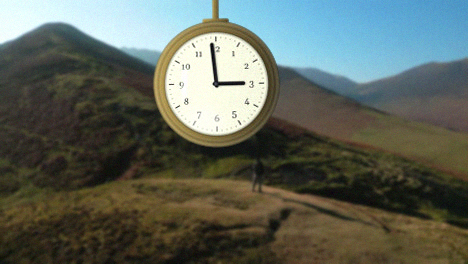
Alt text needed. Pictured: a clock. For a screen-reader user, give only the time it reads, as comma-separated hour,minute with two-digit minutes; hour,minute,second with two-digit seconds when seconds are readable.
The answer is 2,59
